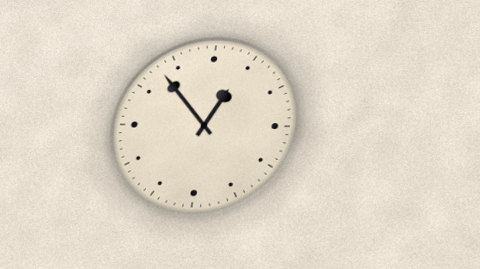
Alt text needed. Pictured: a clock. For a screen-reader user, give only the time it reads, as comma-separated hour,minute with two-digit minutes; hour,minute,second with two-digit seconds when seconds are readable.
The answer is 12,53
